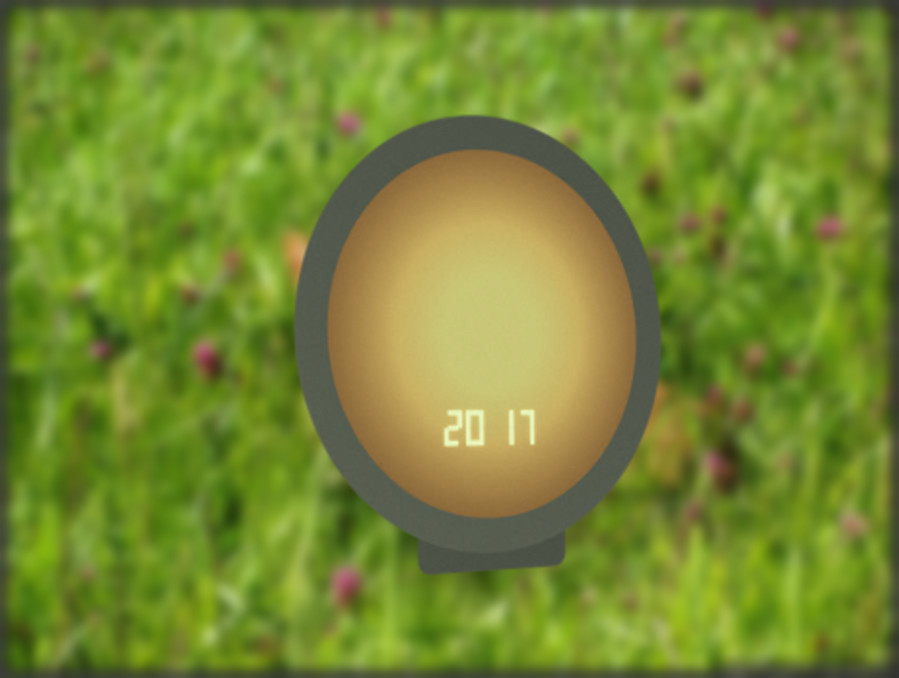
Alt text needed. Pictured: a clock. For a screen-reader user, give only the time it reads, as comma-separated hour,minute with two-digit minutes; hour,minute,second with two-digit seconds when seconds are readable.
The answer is 20,17
